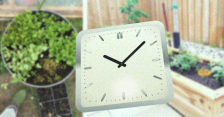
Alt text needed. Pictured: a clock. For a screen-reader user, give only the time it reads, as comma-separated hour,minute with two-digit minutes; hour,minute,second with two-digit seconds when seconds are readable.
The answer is 10,08
